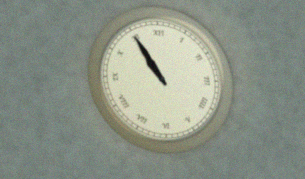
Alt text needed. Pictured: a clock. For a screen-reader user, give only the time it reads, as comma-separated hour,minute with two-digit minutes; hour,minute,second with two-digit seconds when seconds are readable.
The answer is 10,55
